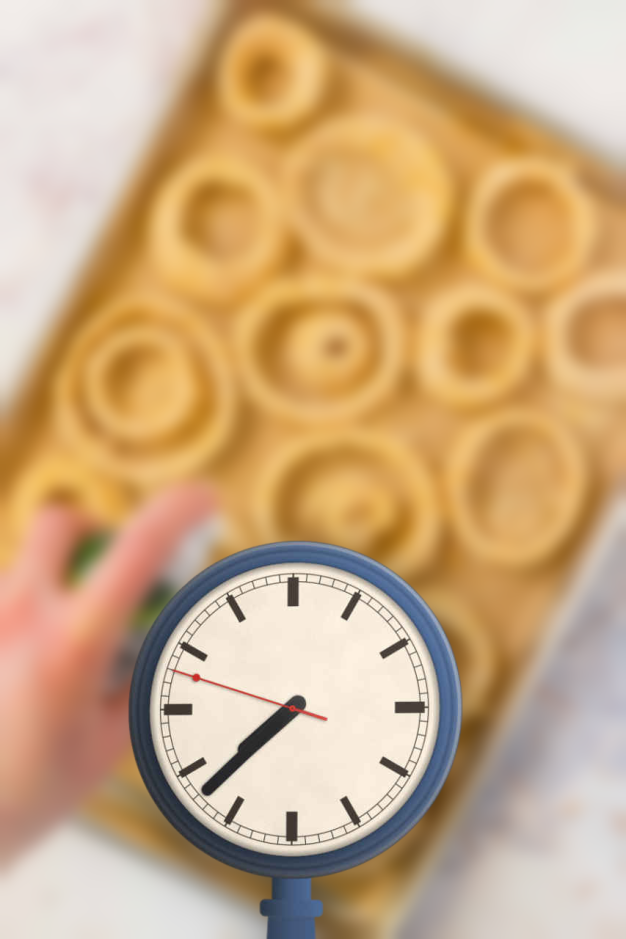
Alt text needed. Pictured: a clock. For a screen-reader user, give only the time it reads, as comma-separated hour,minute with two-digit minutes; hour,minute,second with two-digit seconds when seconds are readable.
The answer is 7,37,48
